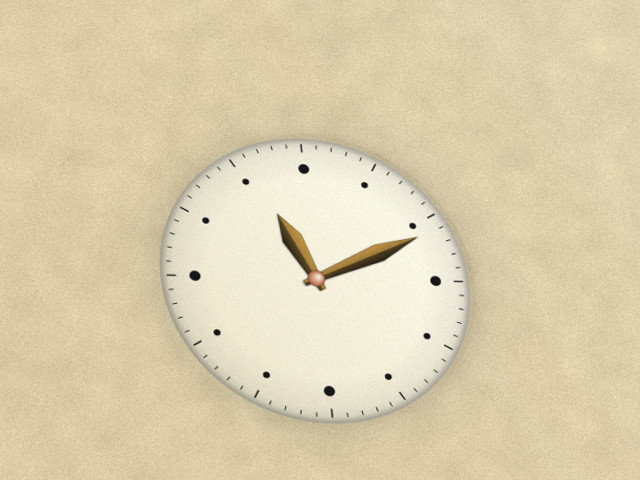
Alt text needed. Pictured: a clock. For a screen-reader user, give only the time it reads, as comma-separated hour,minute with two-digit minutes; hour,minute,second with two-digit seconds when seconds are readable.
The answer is 11,11
